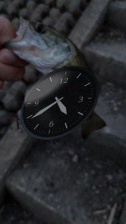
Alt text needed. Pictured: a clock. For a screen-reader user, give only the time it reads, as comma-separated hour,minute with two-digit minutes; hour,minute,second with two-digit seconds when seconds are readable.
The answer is 4,39
